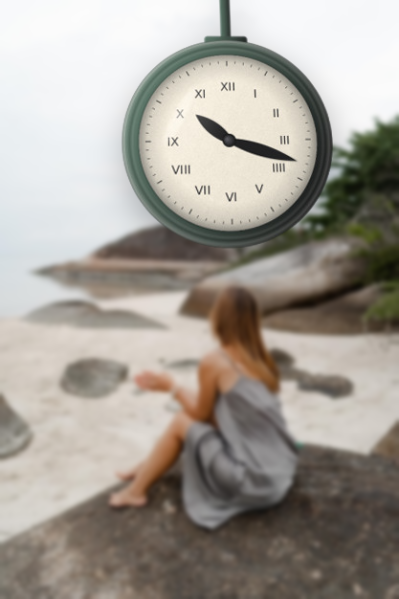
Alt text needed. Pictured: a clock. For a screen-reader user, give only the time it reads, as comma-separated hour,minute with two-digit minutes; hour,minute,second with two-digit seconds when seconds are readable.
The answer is 10,18
